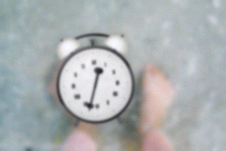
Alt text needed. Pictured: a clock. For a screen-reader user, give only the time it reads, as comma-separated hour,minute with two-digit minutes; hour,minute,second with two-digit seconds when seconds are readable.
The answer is 12,33
